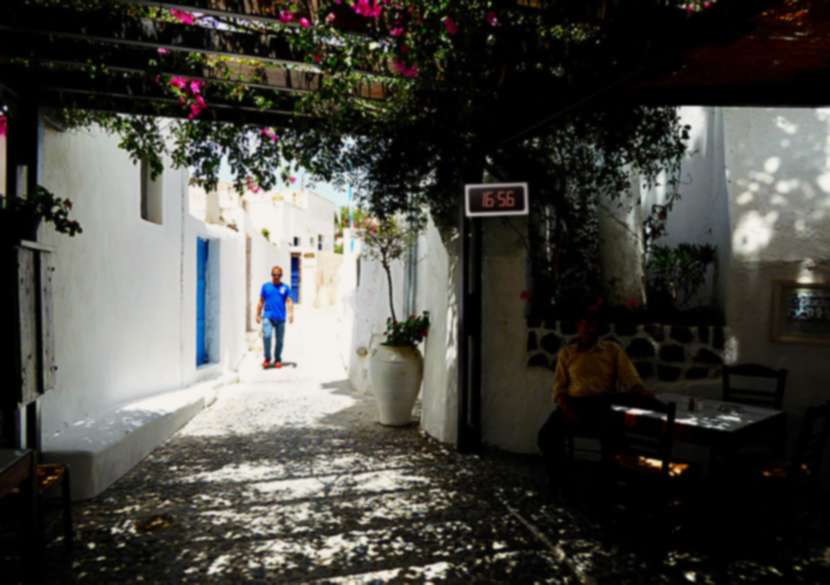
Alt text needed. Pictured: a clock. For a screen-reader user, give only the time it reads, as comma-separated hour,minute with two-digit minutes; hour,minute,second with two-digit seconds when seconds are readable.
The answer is 16,56
